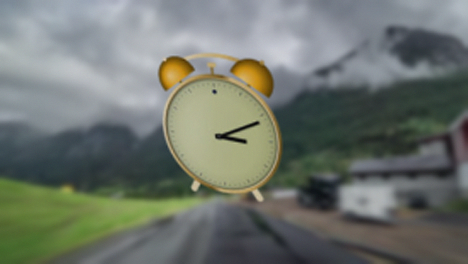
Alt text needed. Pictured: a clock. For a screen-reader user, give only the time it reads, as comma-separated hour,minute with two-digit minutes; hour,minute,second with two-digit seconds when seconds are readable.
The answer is 3,11
